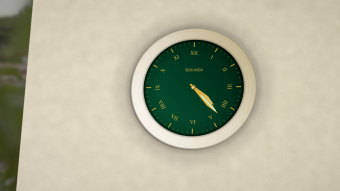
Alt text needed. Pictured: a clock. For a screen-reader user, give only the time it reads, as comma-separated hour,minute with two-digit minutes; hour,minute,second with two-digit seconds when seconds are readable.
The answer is 4,23
